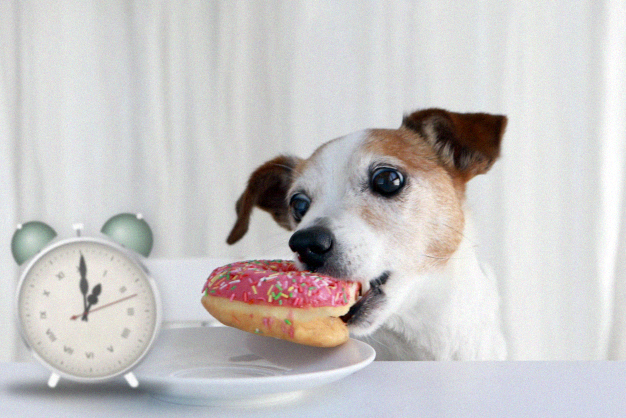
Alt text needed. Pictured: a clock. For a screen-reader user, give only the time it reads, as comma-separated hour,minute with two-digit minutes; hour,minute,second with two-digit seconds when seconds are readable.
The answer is 1,00,12
